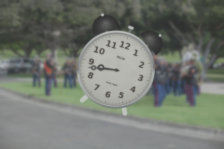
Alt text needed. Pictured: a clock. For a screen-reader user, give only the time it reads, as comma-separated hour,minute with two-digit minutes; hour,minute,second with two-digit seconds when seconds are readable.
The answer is 8,43
